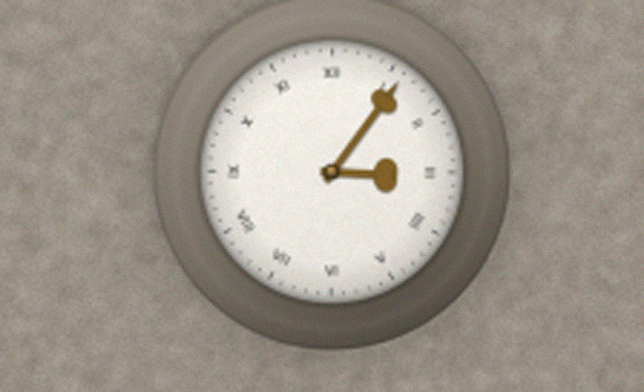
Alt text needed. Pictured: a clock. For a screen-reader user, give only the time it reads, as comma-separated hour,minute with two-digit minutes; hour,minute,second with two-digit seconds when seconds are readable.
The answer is 3,06
